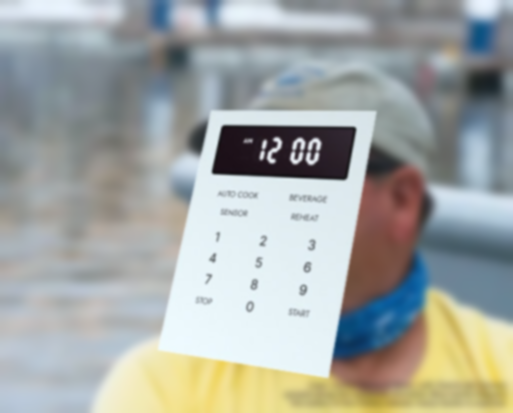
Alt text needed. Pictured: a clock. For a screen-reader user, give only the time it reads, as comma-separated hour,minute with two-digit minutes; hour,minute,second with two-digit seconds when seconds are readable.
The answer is 12,00
